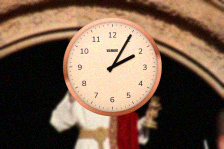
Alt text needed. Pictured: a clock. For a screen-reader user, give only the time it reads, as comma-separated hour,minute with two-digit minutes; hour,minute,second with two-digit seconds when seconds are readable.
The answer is 2,05
